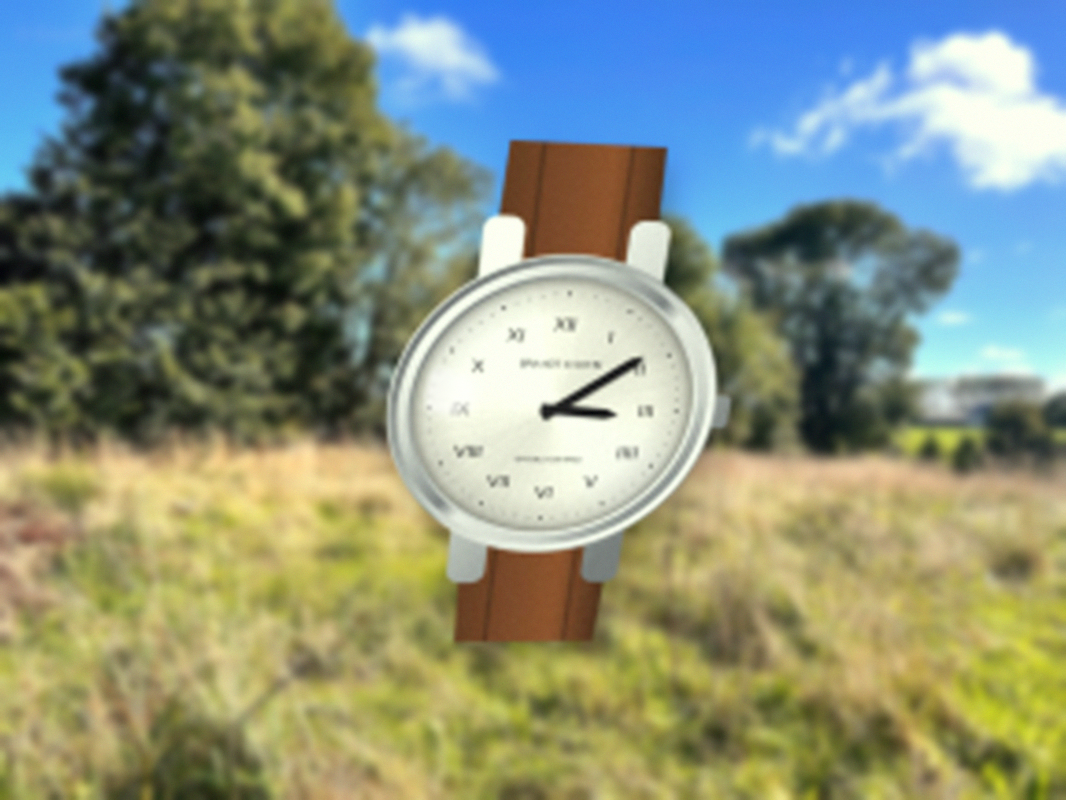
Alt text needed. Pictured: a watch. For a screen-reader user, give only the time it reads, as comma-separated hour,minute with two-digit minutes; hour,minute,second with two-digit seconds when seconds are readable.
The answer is 3,09
